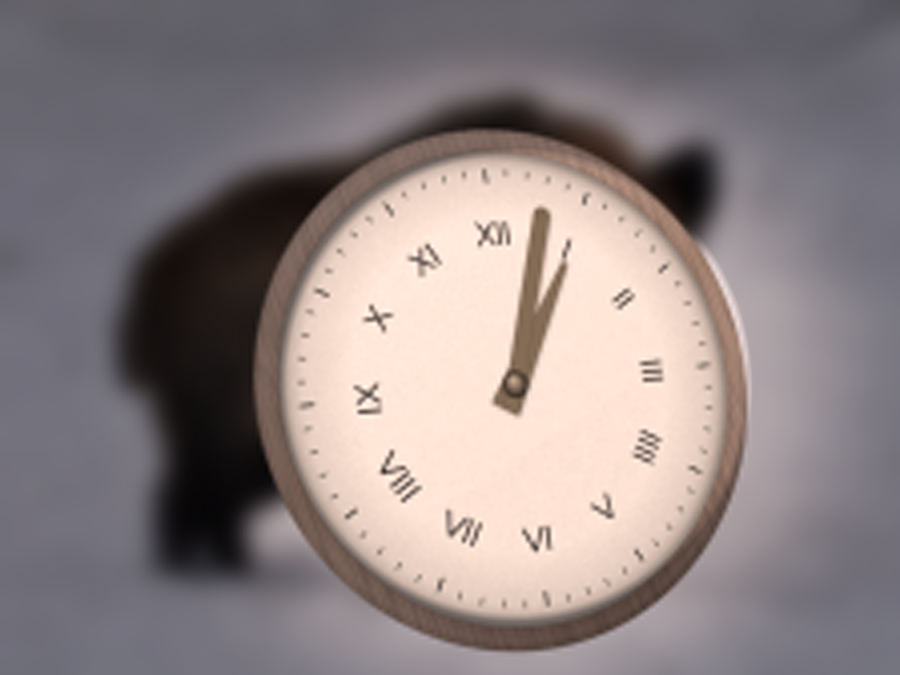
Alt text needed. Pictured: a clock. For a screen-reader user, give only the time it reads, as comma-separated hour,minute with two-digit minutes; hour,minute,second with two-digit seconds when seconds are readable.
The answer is 1,03
